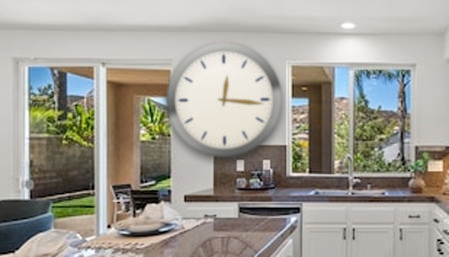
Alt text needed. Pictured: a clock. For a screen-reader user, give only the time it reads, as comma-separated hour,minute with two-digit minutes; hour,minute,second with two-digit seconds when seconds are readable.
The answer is 12,16
